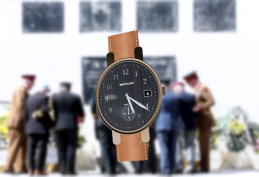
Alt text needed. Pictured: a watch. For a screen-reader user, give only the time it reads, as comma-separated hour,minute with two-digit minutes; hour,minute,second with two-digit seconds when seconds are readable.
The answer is 5,21
